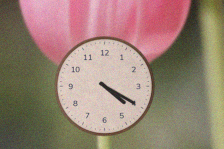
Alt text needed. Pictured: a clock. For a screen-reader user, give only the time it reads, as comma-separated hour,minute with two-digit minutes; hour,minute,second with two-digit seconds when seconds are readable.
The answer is 4,20
